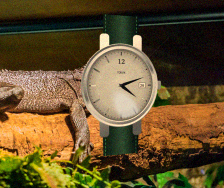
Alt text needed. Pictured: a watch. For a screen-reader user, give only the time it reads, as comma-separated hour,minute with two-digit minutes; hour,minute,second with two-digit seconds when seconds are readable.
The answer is 4,12
